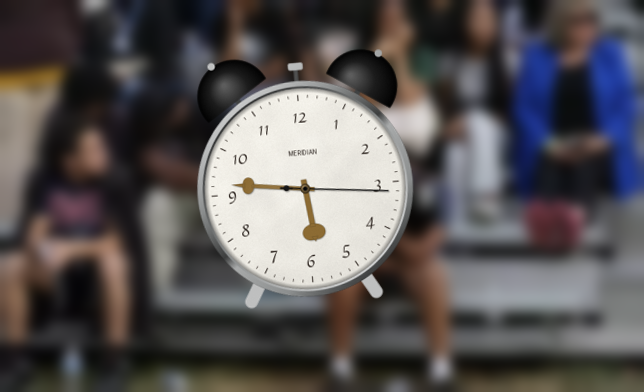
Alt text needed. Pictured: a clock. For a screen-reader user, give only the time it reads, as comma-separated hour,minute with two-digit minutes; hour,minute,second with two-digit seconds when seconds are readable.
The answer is 5,46,16
